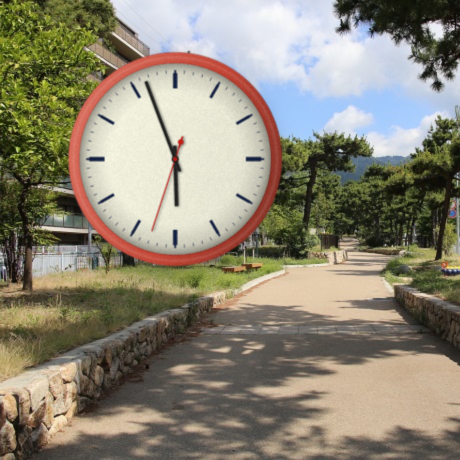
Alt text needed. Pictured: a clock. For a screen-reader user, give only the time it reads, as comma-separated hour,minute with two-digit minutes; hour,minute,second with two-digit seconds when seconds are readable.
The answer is 5,56,33
